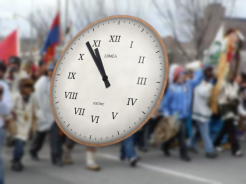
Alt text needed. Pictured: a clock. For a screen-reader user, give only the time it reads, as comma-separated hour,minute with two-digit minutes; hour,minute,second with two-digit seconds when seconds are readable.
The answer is 10,53
